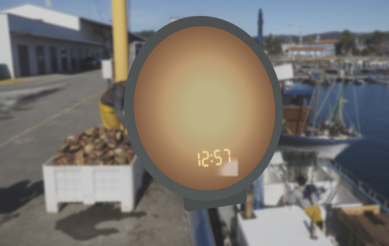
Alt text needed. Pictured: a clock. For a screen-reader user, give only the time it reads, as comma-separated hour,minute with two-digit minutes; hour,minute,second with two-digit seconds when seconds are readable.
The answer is 12,57
